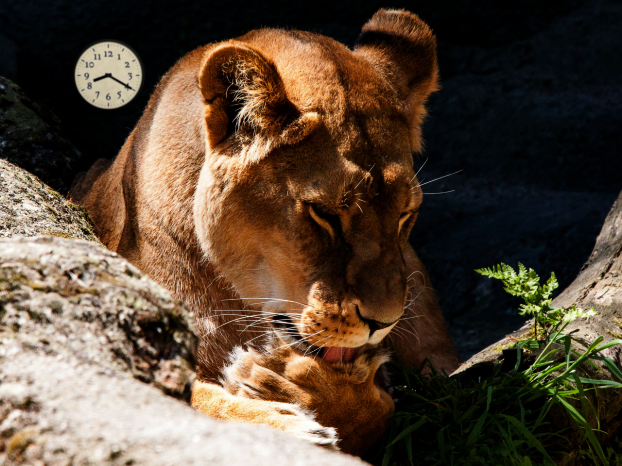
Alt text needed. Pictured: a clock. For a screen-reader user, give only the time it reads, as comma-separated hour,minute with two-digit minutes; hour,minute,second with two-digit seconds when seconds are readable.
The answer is 8,20
